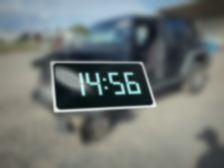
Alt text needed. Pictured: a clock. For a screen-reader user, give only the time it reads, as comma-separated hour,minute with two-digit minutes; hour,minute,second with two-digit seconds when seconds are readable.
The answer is 14,56
